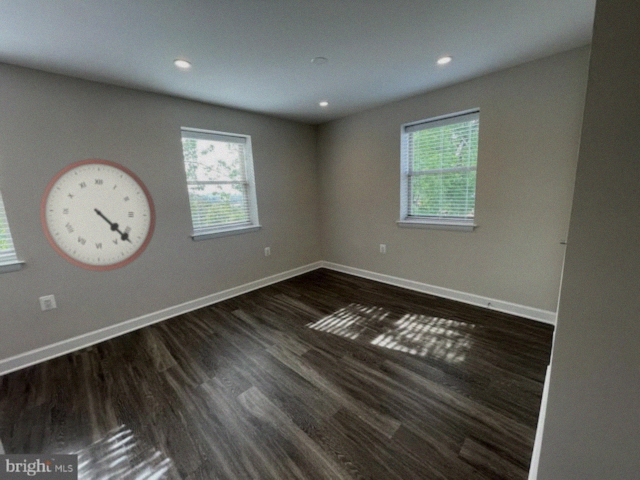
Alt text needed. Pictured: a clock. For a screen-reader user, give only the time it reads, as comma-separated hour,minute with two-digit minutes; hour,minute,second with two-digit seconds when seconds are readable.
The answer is 4,22
